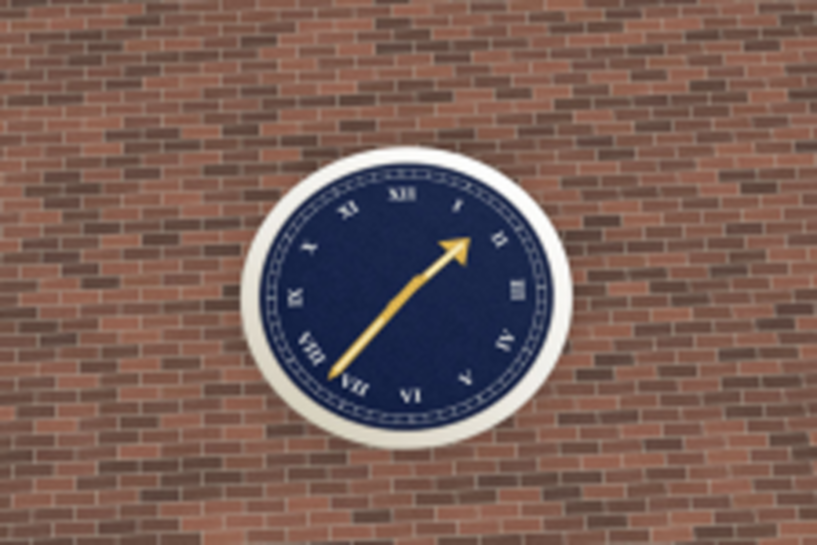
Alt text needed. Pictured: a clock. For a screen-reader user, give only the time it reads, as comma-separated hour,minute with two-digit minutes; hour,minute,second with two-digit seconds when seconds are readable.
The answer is 1,37
